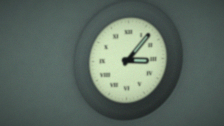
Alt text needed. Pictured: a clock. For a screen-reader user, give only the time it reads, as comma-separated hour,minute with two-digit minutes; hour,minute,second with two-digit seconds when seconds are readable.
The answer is 3,07
